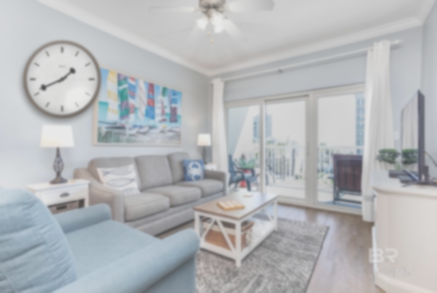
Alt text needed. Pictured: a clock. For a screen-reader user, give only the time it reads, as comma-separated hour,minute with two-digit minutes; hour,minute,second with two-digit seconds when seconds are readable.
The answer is 1,41
